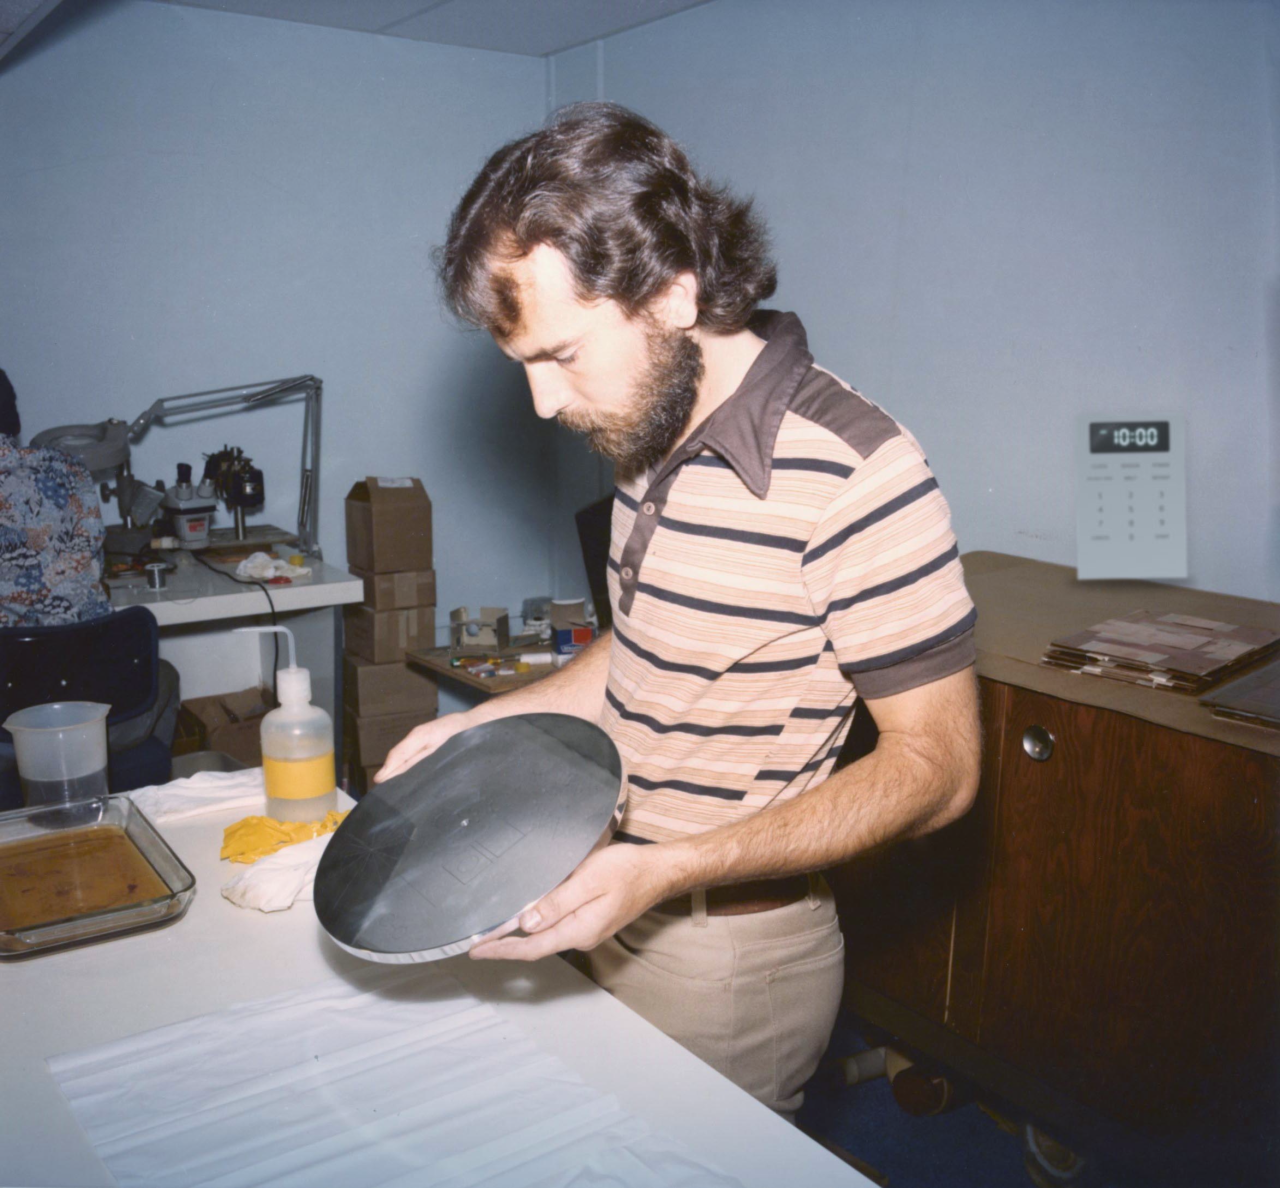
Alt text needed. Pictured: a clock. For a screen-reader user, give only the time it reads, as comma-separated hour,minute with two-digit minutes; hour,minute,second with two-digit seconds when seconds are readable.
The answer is 10,00
